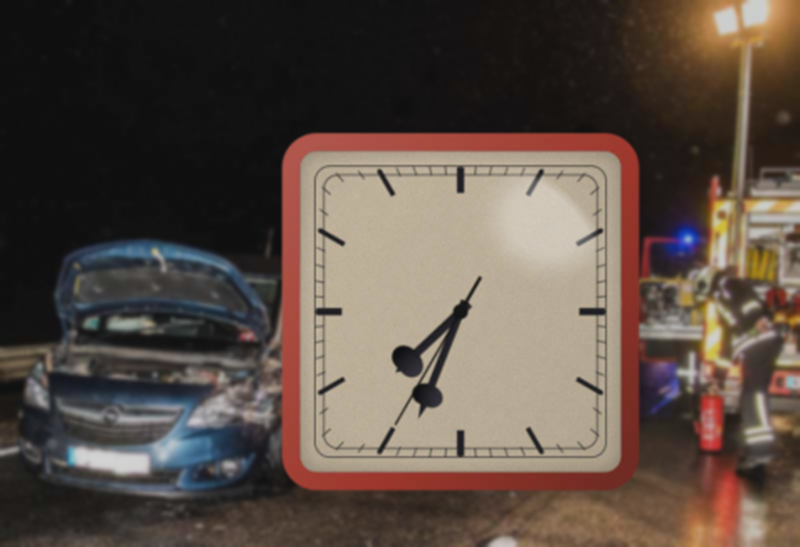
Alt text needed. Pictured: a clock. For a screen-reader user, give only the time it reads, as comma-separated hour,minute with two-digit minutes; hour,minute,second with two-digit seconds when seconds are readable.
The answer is 7,33,35
